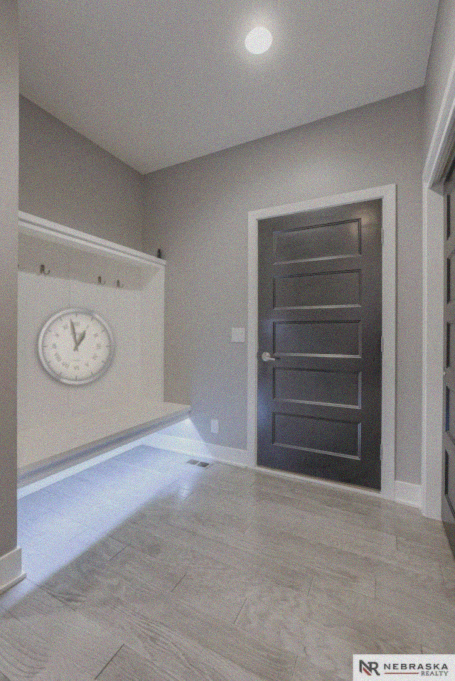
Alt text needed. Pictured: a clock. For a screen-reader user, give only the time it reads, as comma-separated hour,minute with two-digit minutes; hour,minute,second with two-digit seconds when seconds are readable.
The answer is 12,58
